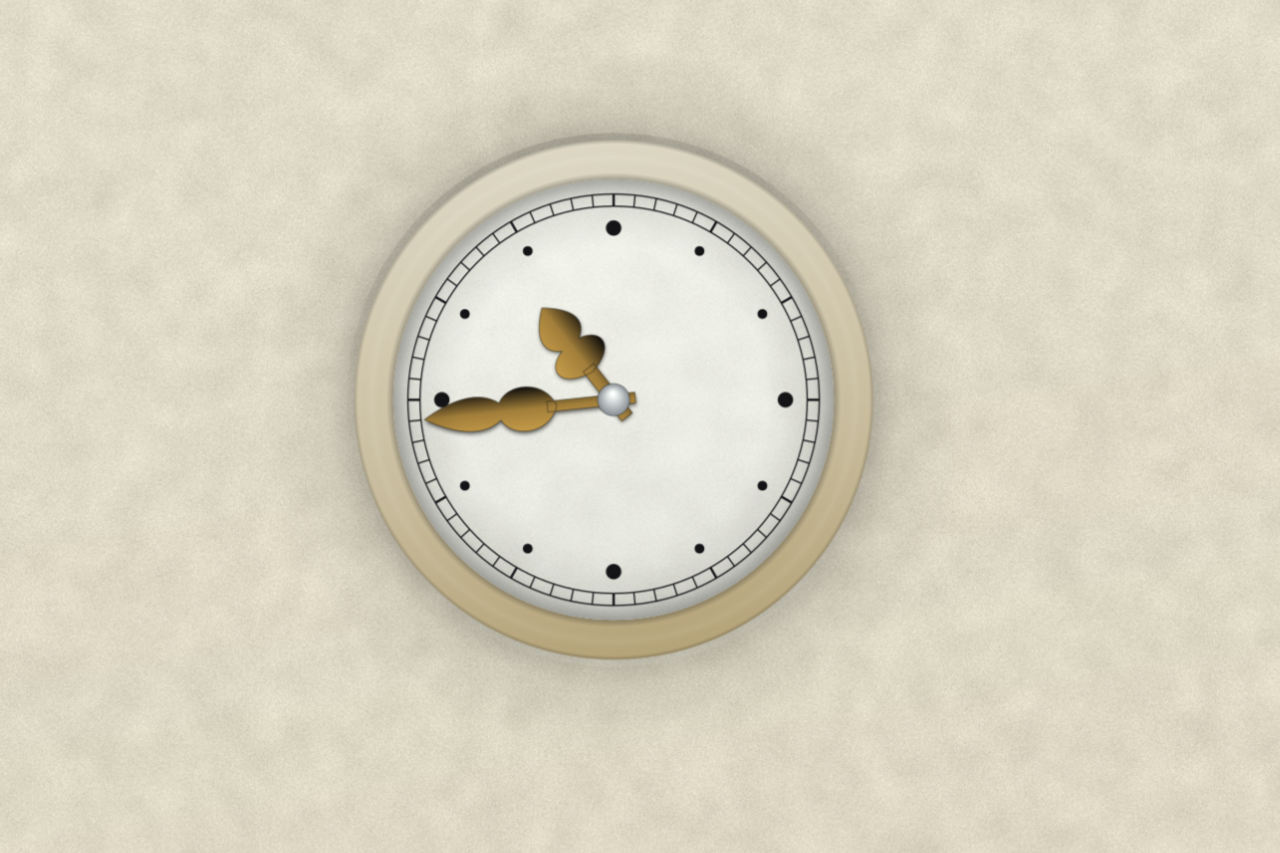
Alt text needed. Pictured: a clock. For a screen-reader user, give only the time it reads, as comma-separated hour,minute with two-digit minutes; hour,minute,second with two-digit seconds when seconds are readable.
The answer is 10,44
